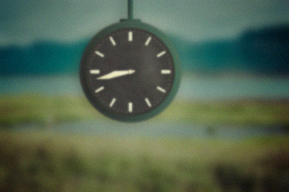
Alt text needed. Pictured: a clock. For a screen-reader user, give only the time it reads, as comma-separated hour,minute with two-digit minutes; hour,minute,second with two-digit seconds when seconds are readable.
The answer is 8,43
